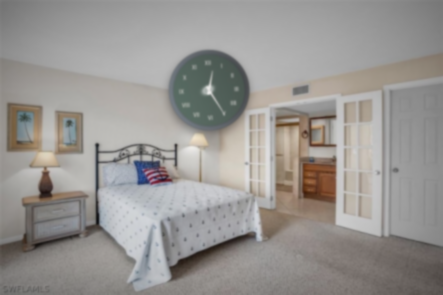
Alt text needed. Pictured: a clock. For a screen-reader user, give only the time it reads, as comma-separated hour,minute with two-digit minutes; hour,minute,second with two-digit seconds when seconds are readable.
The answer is 12,25
